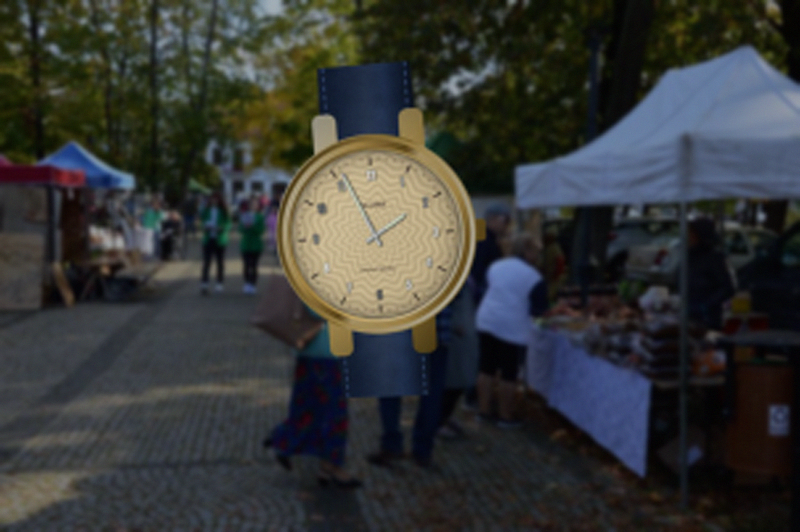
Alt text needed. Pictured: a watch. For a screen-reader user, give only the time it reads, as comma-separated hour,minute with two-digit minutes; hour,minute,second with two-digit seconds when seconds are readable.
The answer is 1,56
